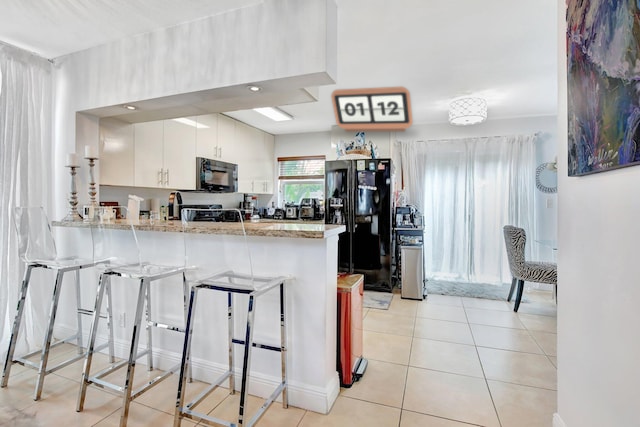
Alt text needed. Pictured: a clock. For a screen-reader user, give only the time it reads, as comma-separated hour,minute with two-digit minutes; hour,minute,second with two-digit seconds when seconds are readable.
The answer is 1,12
